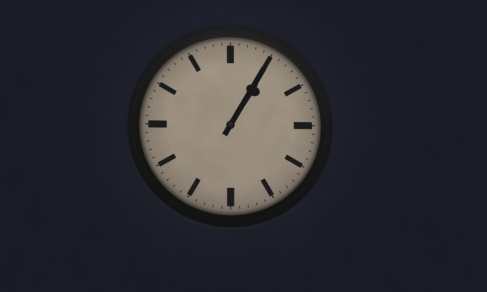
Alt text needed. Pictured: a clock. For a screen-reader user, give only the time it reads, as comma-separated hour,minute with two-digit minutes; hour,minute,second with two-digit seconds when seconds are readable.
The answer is 1,05
